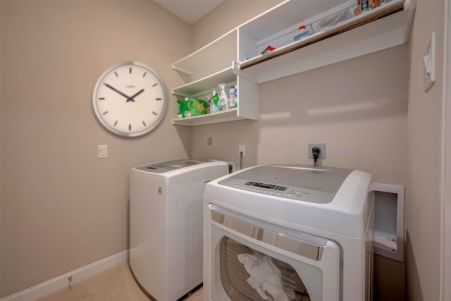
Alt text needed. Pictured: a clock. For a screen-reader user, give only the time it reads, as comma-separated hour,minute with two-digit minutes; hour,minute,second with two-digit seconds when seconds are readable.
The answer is 1,50
